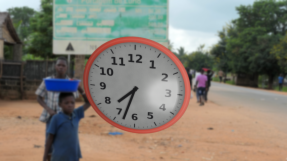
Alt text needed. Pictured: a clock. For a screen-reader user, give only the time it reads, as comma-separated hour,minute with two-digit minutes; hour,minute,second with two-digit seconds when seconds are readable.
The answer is 7,33
